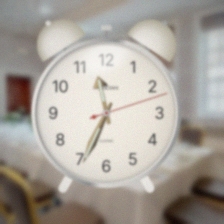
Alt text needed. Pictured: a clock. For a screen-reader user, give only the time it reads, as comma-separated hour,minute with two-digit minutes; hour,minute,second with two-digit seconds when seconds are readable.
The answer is 11,34,12
